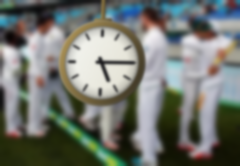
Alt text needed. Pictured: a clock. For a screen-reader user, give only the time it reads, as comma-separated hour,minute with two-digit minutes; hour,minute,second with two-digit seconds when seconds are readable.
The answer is 5,15
